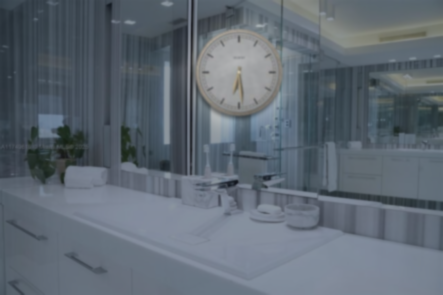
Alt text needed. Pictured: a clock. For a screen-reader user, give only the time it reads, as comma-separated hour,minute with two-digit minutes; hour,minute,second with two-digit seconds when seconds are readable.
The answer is 6,29
